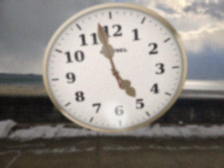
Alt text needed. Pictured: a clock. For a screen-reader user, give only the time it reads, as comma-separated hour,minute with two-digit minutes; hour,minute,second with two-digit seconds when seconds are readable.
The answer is 4,57,58
